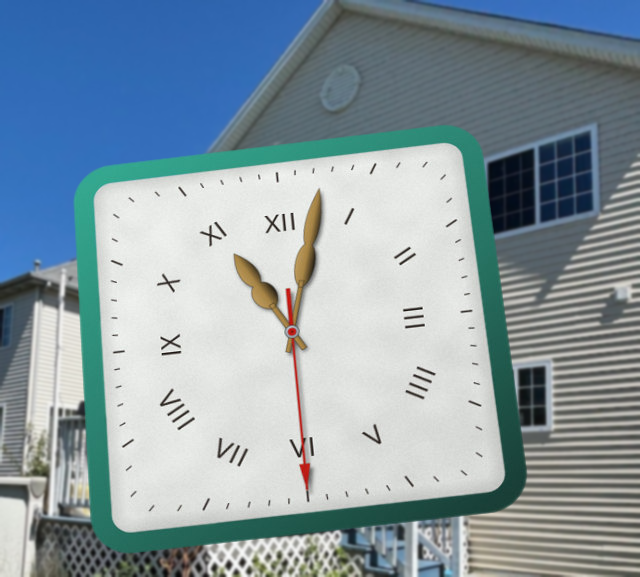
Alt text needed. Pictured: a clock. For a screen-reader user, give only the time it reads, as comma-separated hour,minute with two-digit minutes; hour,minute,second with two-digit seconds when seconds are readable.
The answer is 11,02,30
